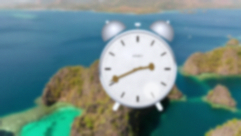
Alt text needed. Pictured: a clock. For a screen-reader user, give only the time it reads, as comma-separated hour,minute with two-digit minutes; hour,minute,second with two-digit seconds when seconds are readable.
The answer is 2,41
